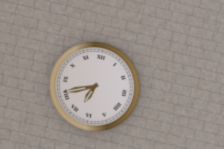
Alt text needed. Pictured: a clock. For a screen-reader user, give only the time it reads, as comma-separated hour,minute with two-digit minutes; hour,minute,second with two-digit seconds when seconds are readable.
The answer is 6,41
